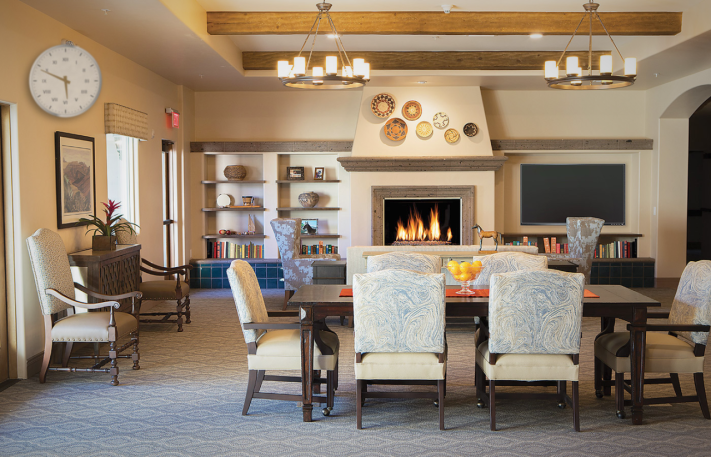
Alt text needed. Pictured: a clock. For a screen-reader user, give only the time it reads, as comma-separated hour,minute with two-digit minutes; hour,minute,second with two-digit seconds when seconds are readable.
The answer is 5,49
